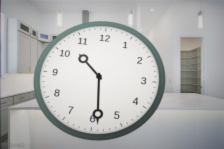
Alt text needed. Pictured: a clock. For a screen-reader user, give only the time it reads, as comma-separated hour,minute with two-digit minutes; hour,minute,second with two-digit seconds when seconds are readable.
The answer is 10,29
